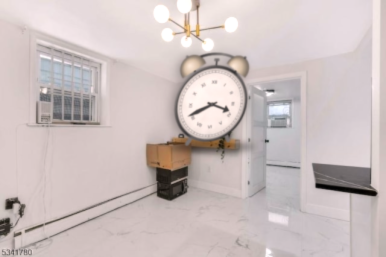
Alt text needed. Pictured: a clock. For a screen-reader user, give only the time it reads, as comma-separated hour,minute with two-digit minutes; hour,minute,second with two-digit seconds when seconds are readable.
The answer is 3,41
